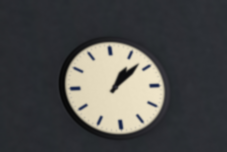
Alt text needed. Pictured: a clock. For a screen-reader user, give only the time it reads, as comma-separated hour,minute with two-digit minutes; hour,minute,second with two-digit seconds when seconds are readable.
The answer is 1,08
